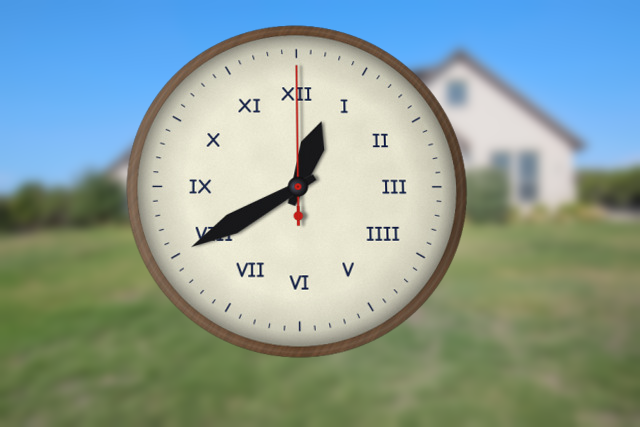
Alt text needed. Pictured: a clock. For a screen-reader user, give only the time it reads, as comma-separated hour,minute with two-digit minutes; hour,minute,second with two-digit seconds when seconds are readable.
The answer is 12,40,00
